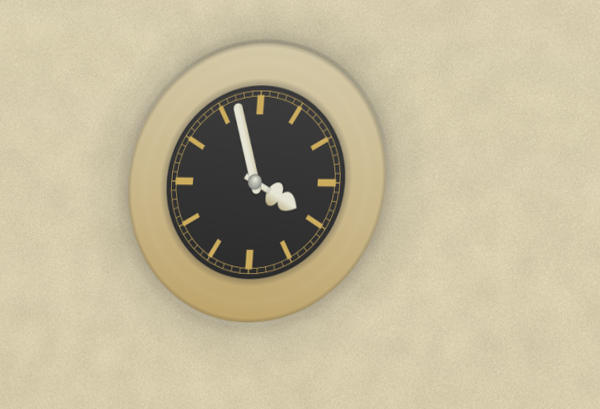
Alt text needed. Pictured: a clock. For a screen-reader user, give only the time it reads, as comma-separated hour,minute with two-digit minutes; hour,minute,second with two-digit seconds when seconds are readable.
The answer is 3,57
